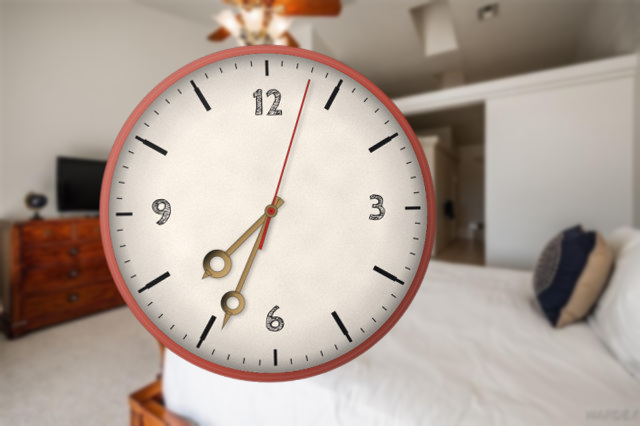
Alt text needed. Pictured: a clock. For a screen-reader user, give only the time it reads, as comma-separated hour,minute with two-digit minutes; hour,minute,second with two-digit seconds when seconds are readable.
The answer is 7,34,03
